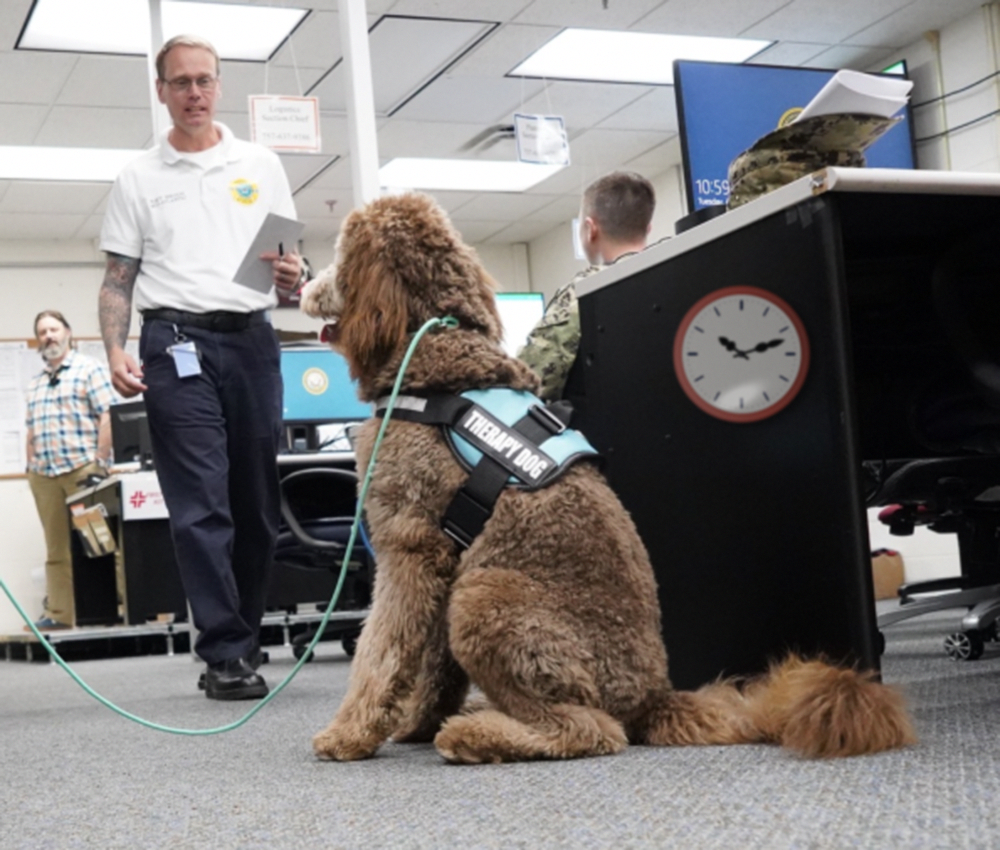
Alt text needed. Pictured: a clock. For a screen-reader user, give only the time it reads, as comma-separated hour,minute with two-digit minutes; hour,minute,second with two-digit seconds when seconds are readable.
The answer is 10,12
